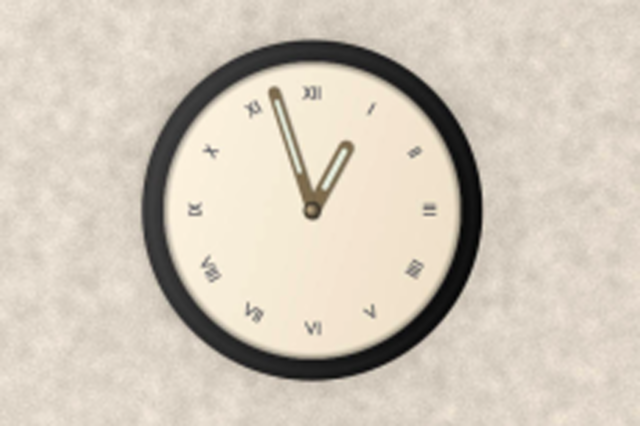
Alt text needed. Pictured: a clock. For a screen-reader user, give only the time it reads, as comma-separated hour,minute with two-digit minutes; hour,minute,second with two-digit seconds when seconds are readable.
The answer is 12,57
